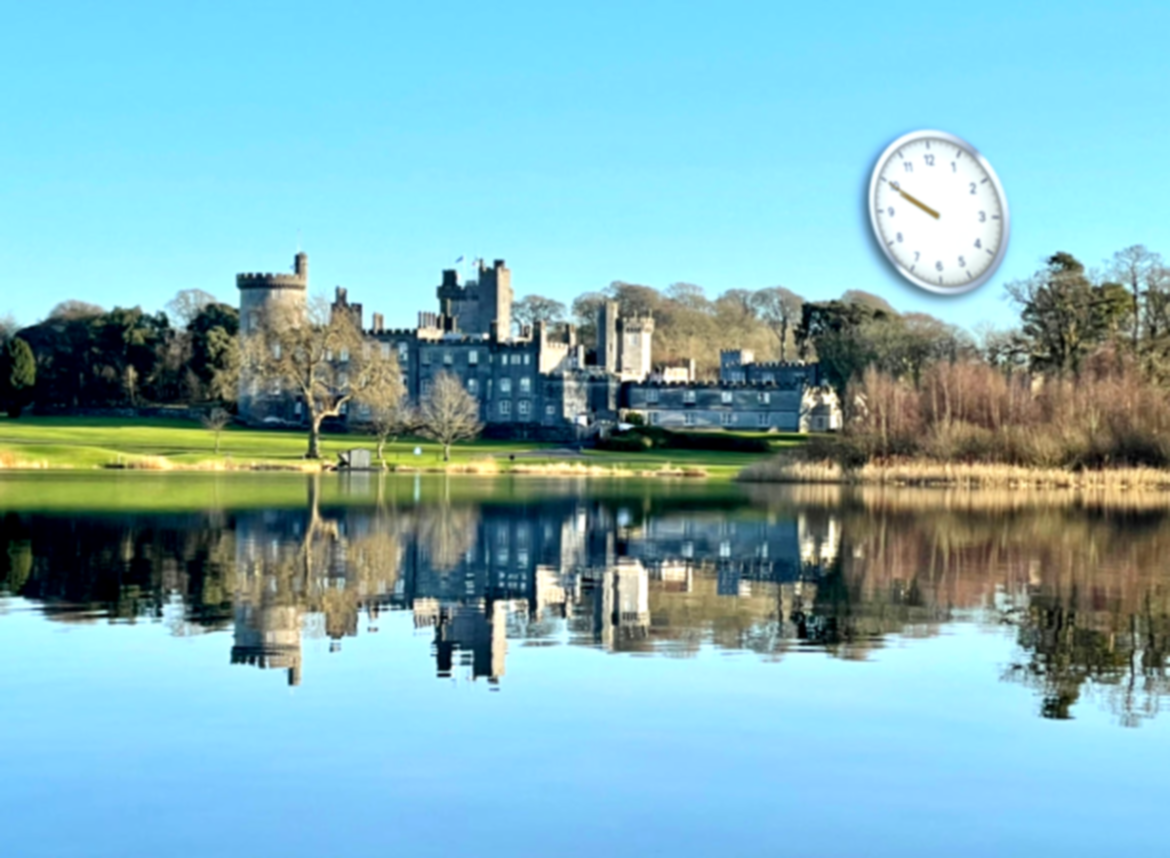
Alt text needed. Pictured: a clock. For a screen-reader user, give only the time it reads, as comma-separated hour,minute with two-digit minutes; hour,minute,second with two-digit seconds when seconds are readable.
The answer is 9,50
